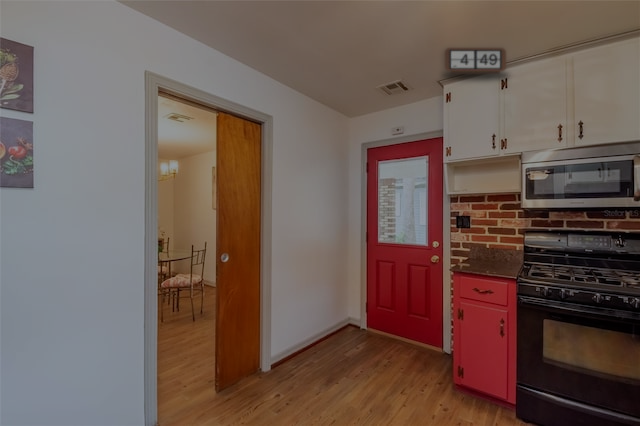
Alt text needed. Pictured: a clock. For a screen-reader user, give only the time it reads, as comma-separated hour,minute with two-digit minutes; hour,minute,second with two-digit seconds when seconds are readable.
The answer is 4,49
